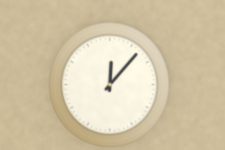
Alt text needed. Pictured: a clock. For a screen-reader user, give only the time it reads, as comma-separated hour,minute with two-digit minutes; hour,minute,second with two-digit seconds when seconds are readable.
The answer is 12,07
